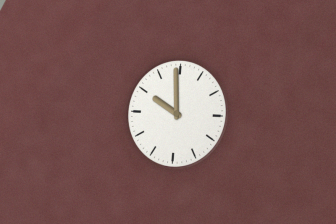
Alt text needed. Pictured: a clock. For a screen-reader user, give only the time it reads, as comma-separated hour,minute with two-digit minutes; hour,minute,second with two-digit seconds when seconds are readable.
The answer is 9,59
